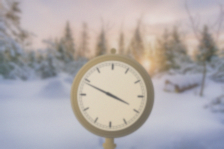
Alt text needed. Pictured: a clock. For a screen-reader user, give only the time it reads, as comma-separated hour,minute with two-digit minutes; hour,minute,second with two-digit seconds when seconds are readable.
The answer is 3,49
